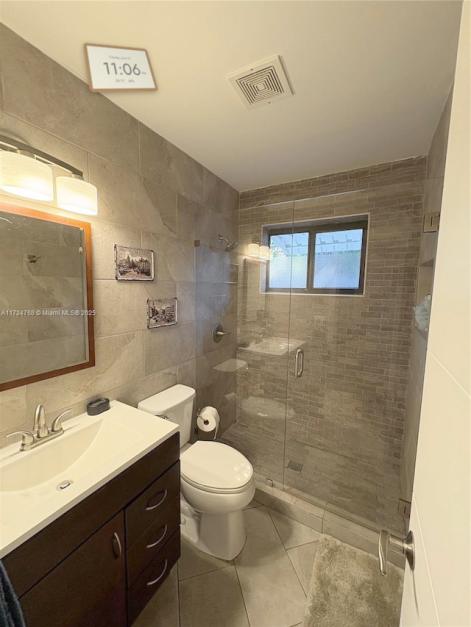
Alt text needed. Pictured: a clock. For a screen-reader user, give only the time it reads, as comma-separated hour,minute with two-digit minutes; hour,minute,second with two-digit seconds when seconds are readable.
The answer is 11,06
